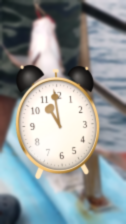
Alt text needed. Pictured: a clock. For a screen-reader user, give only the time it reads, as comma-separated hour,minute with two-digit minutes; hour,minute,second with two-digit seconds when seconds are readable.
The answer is 10,59
